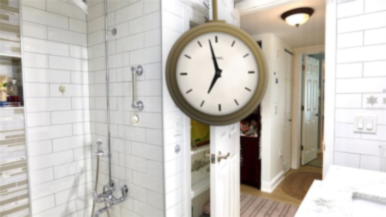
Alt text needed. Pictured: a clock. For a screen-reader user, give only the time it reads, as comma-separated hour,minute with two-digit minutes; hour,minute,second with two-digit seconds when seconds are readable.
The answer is 6,58
